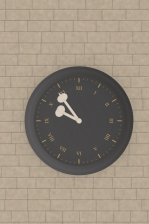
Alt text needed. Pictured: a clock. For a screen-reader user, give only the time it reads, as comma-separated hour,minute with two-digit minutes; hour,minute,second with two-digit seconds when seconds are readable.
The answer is 9,54
